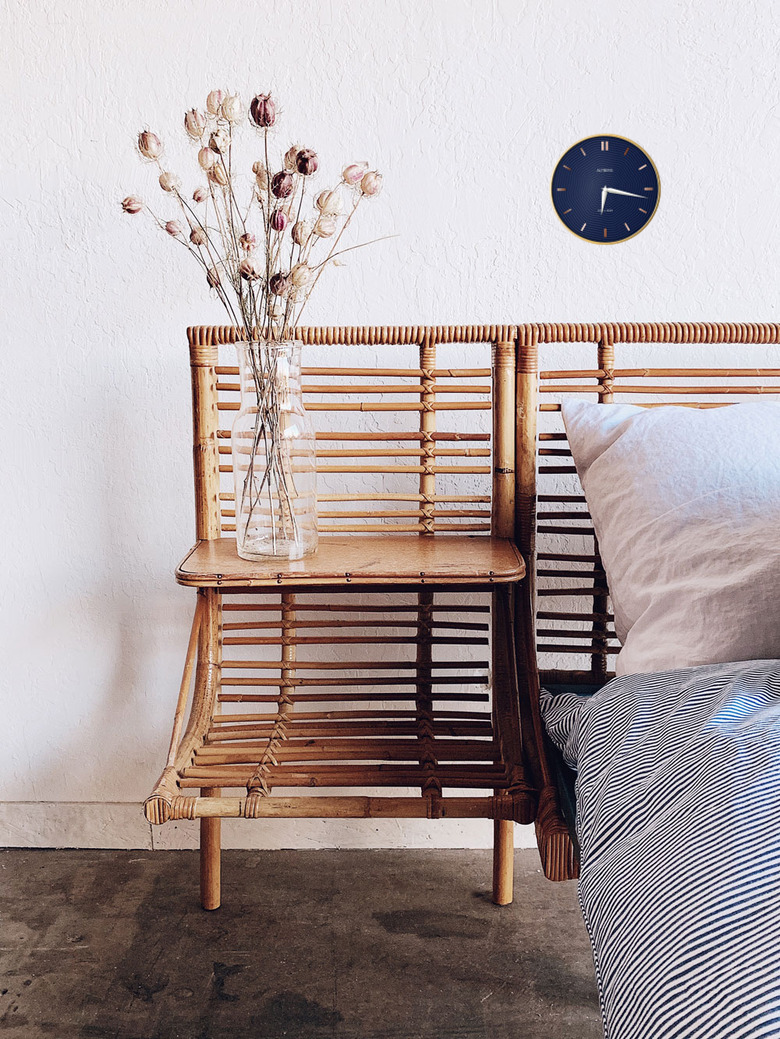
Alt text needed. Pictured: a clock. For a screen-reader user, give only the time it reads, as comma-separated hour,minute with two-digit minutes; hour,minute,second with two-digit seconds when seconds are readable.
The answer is 6,17
